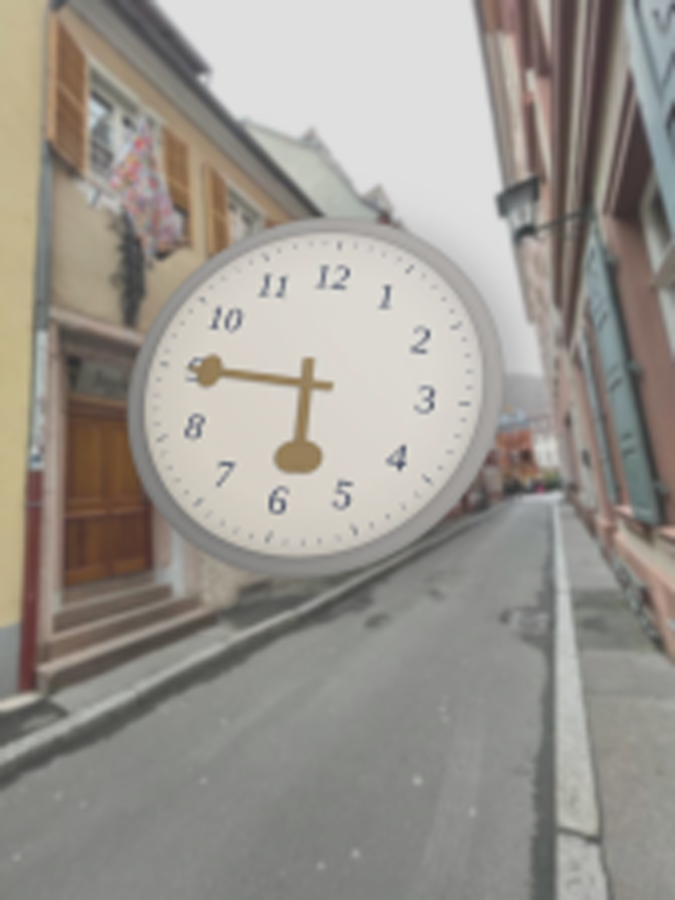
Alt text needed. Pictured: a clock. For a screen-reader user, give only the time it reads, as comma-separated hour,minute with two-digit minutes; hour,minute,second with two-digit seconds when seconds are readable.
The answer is 5,45
